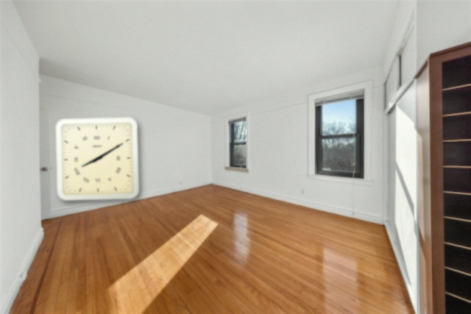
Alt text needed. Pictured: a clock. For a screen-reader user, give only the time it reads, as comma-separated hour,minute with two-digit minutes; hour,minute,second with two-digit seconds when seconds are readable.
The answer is 8,10
